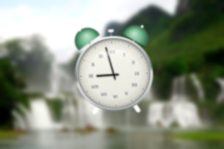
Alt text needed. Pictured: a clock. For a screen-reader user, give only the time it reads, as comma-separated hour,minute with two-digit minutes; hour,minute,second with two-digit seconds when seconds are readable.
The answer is 8,58
